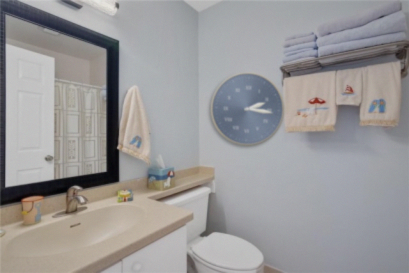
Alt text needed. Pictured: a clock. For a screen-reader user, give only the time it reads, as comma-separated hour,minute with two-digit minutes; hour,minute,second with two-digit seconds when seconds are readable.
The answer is 2,16
